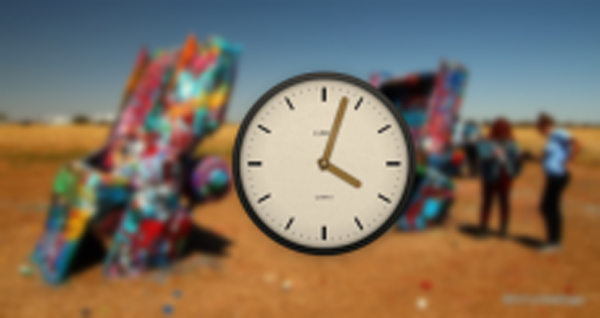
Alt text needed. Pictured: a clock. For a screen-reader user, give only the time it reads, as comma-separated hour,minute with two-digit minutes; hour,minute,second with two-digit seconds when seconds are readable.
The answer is 4,03
